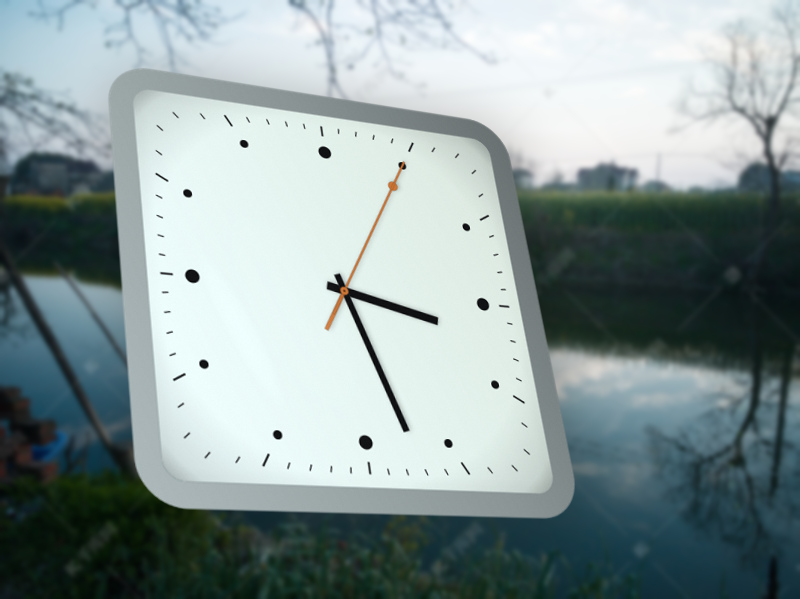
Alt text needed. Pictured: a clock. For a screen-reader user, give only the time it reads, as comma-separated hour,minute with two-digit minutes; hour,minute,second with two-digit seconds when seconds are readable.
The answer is 3,27,05
